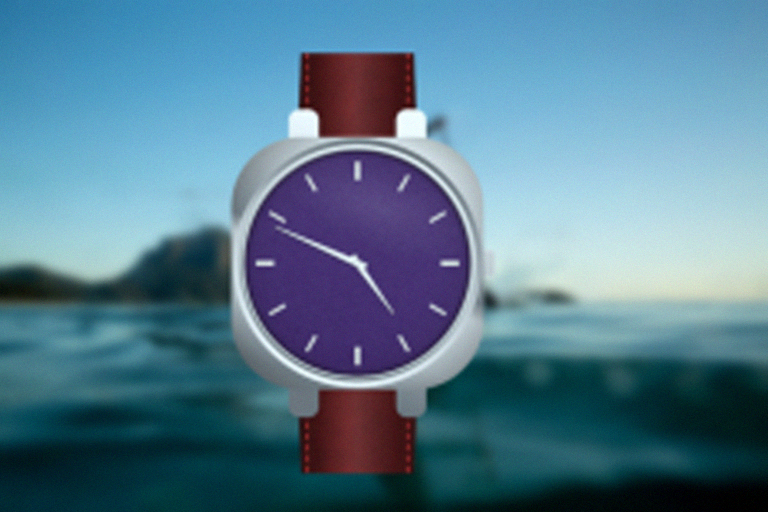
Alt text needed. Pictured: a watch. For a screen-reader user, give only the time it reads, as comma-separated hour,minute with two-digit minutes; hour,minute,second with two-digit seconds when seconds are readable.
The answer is 4,49
